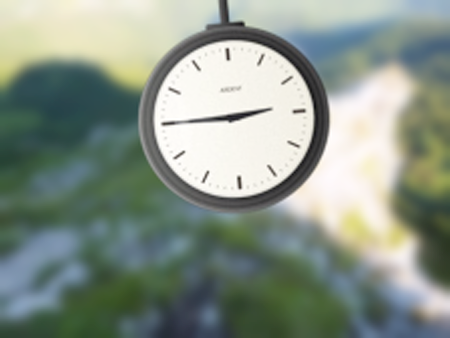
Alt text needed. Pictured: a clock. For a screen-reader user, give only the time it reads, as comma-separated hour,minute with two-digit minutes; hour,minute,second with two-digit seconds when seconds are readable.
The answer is 2,45
